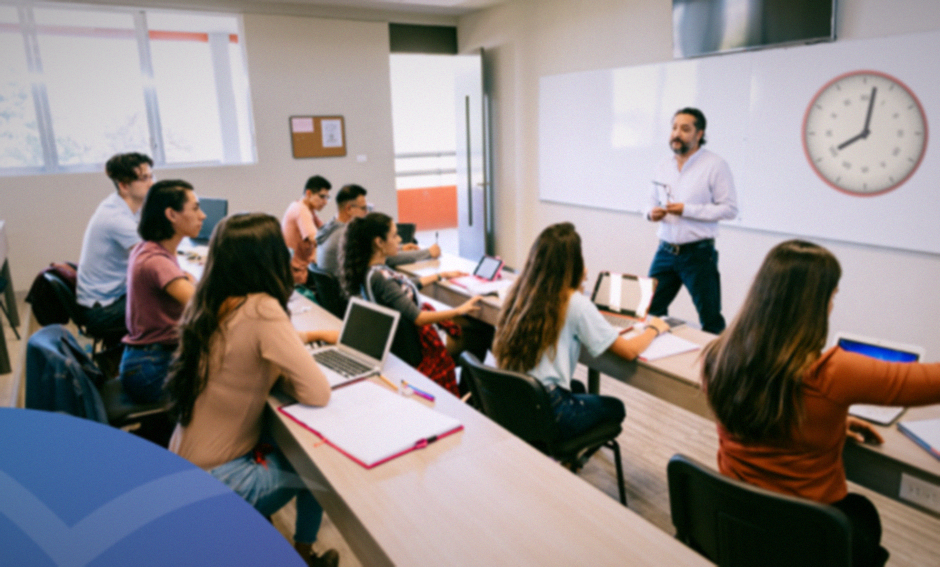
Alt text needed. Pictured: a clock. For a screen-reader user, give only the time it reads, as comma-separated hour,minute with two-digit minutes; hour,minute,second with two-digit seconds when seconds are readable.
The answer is 8,02
